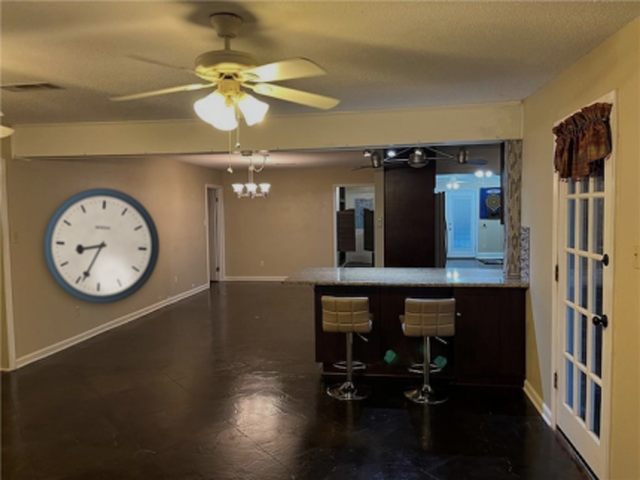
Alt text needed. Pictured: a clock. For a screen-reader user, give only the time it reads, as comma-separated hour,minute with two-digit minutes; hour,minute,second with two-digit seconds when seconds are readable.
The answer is 8,34
